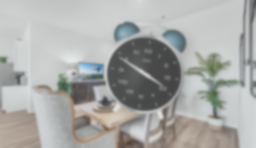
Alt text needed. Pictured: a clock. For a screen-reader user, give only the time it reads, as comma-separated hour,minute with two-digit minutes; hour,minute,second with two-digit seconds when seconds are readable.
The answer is 3,49
